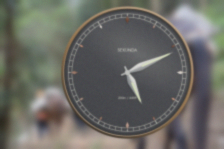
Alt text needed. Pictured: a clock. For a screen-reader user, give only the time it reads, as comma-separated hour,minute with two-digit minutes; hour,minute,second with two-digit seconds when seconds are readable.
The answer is 5,11
